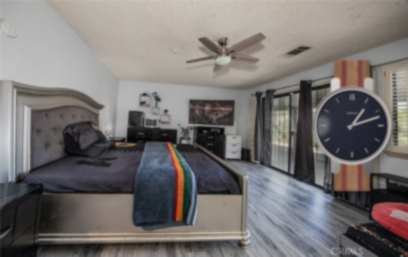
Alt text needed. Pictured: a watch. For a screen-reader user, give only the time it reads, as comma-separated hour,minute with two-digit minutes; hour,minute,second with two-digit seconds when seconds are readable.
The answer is 1,12
